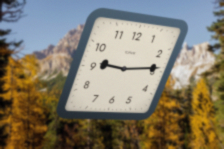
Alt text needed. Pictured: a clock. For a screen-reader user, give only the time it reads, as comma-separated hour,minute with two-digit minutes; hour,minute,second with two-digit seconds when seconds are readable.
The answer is 9,14
